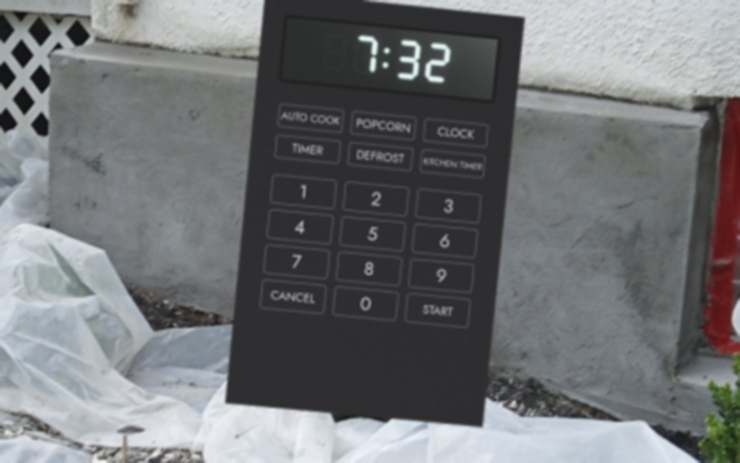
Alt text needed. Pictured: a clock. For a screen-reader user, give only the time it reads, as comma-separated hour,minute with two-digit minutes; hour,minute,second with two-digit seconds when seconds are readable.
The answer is 7,32
